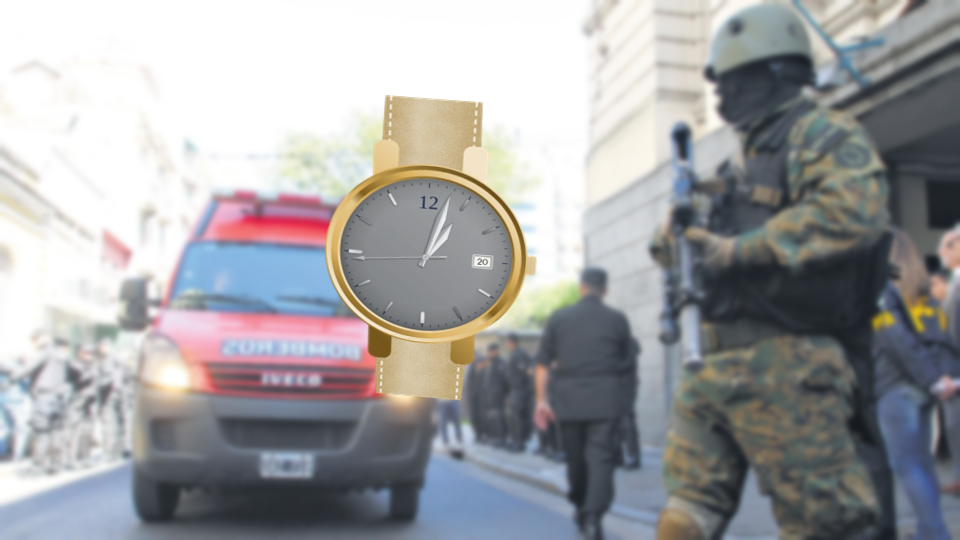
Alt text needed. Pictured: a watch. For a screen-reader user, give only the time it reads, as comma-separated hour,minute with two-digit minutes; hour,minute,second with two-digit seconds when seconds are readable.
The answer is 1,02,44
